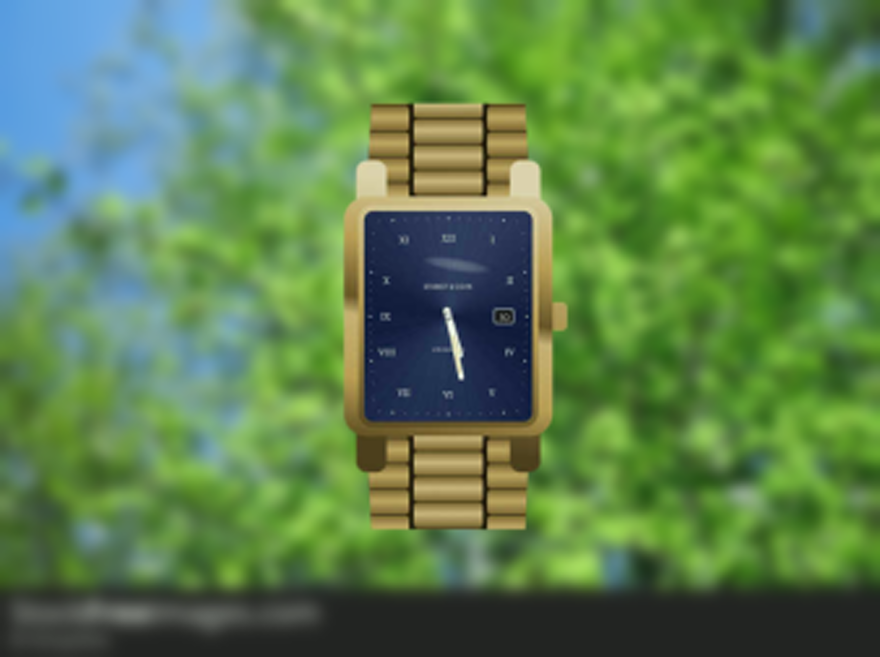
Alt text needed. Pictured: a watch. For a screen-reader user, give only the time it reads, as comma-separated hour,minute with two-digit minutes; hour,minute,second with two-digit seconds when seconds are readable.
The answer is 5,28
